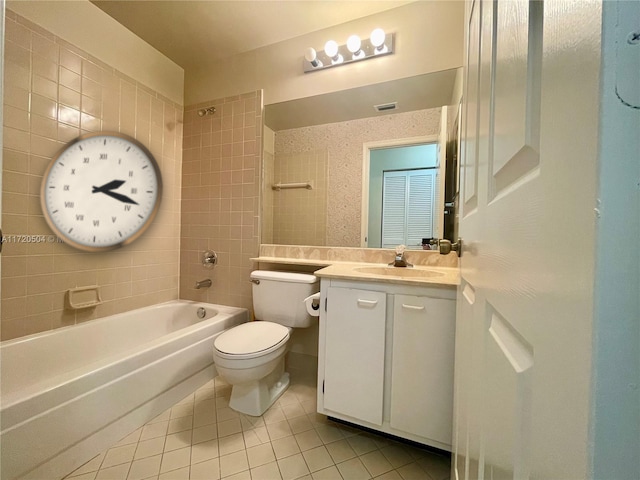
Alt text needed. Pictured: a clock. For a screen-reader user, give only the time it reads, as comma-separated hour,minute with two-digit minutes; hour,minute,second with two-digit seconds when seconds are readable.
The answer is 2,18
